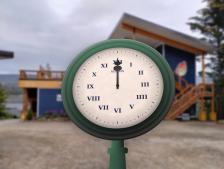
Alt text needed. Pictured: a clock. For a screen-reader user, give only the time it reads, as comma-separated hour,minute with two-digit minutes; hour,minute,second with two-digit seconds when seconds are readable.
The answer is 12,00
